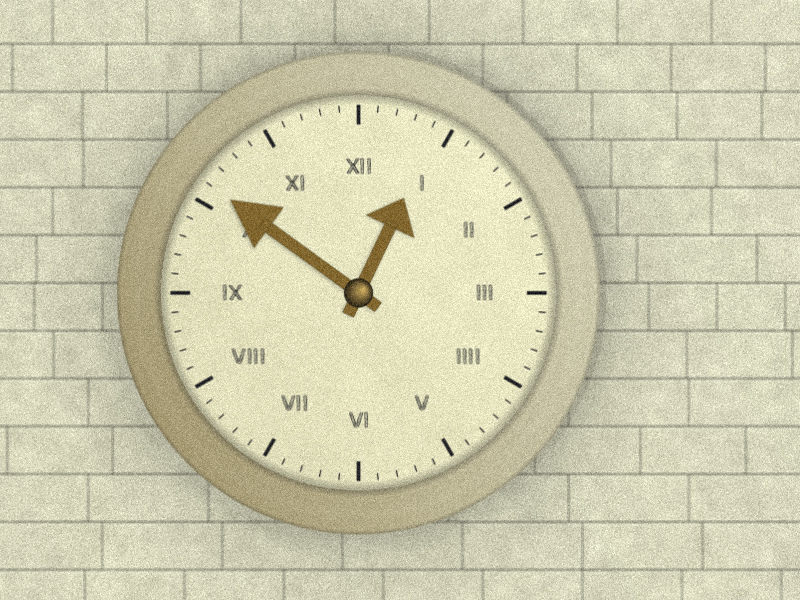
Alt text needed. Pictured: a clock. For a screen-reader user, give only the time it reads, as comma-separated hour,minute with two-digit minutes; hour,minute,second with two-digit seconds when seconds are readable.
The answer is 12,51
